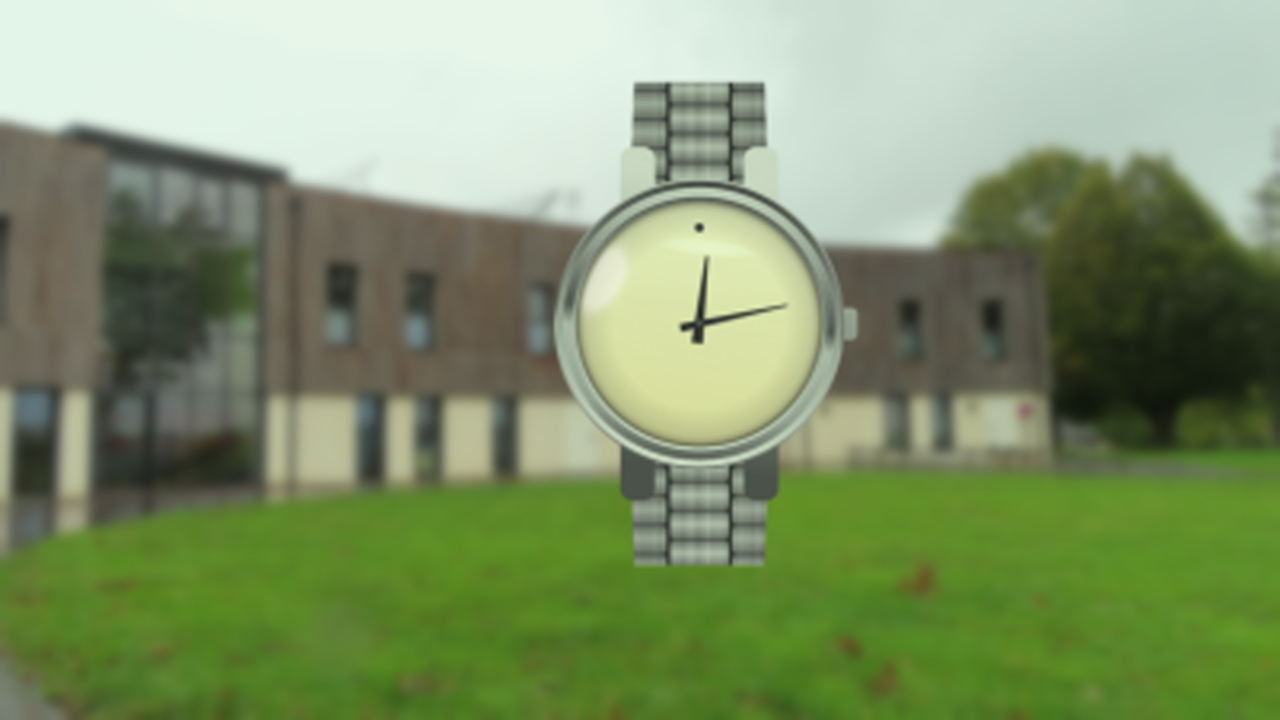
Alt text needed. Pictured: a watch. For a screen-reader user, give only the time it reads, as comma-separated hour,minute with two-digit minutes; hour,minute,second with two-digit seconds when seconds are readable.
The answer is 12,13
